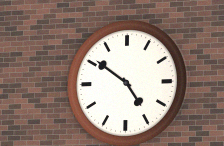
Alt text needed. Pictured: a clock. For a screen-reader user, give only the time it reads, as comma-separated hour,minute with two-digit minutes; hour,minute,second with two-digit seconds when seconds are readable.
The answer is 4,51
